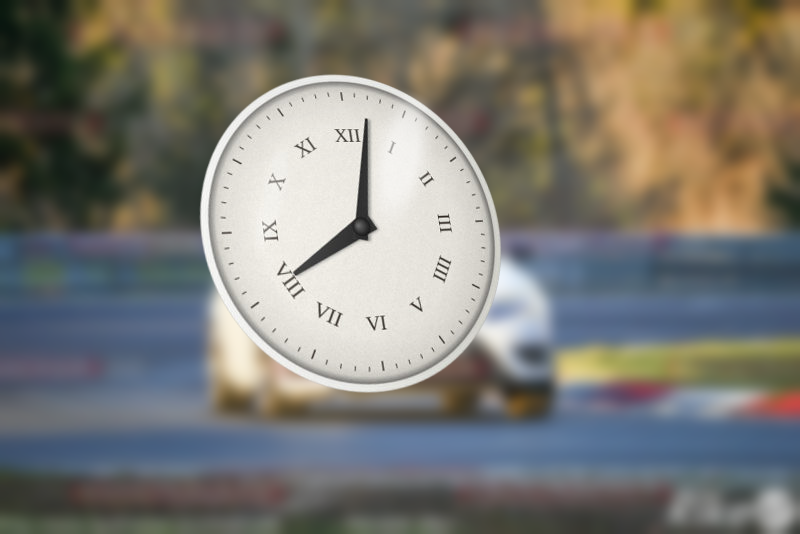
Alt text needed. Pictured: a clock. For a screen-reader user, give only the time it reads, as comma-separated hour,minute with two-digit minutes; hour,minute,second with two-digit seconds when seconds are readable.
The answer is 8,02
